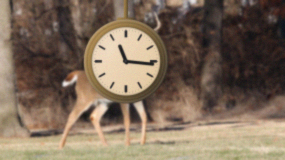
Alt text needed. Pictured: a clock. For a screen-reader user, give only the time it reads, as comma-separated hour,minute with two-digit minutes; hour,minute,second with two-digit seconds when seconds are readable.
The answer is 11,16
